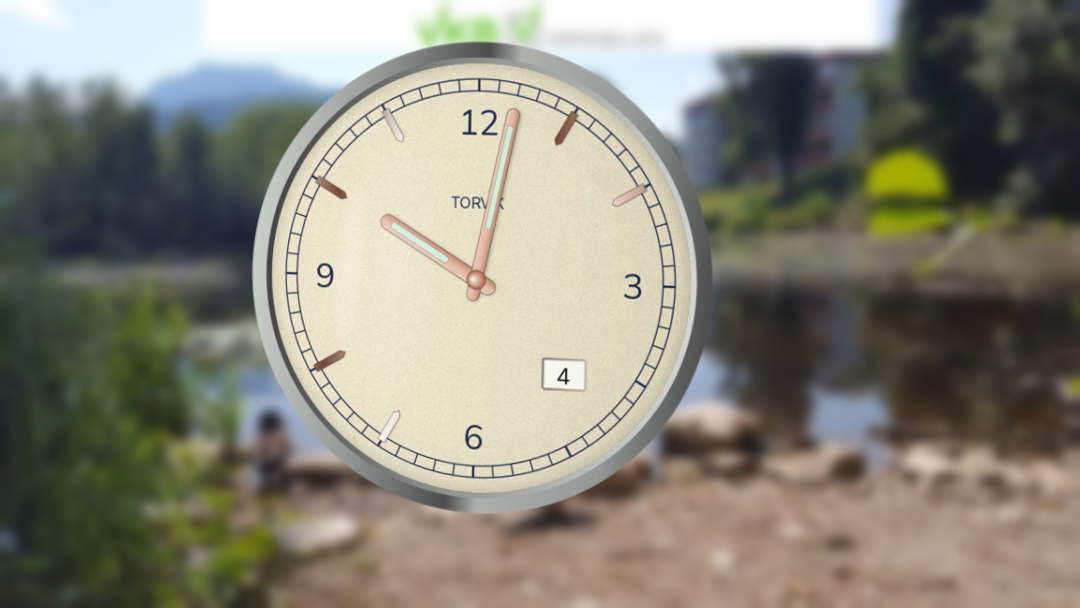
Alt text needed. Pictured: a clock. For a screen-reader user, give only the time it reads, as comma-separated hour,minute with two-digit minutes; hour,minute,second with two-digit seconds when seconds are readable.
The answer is 10,02
